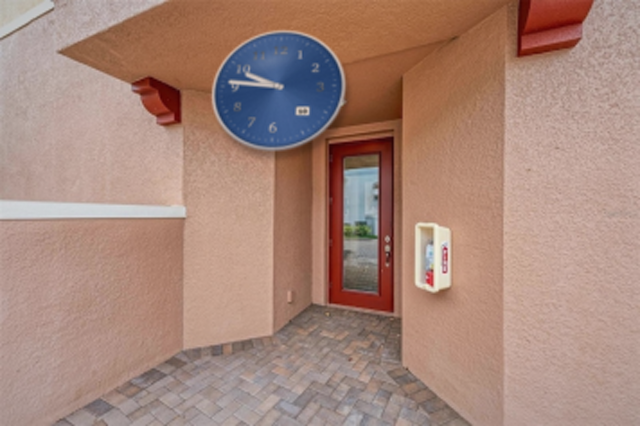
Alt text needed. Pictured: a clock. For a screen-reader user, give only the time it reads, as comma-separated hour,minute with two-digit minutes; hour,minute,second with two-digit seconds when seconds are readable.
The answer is 9,46
